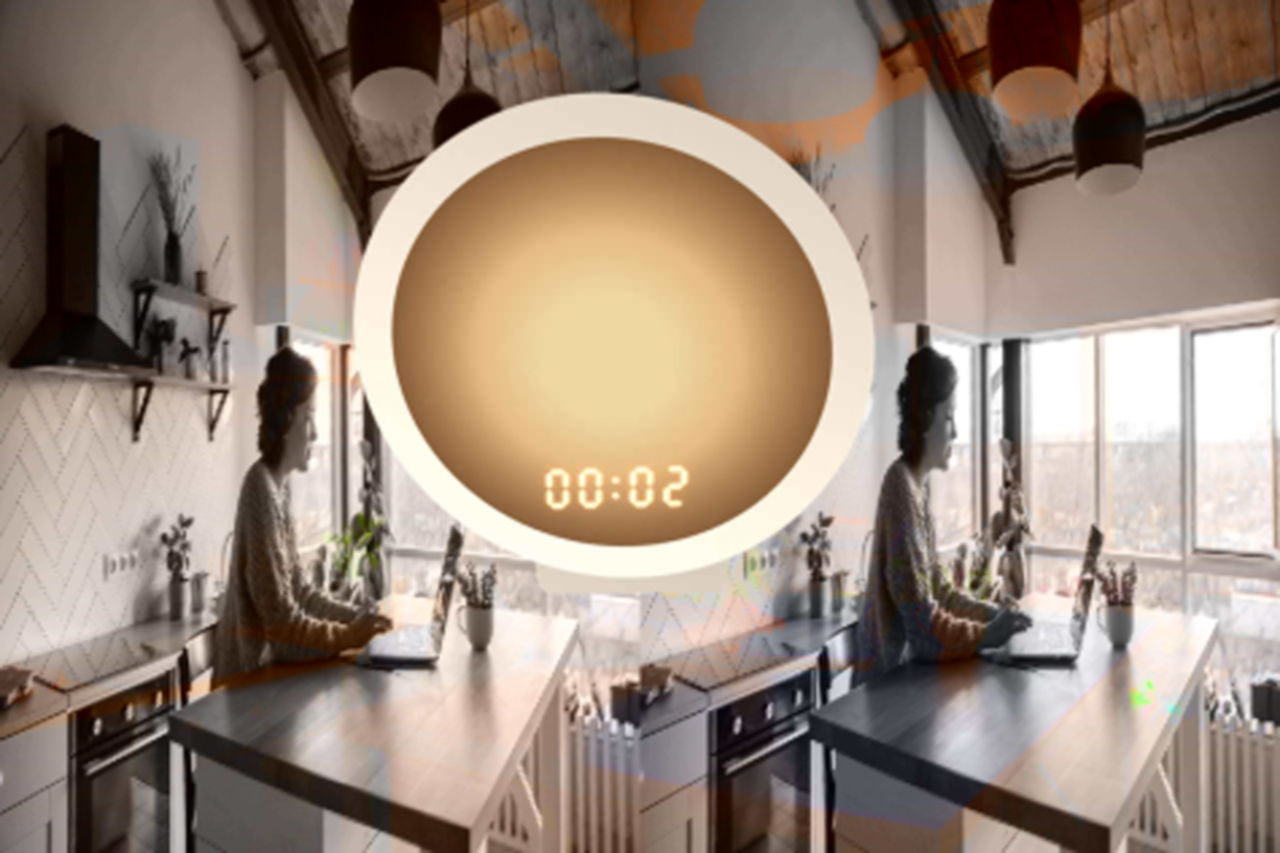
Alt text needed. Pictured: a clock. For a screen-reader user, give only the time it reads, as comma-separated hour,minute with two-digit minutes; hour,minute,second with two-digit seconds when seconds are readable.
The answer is 0,02
